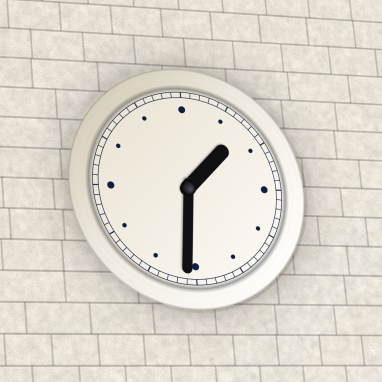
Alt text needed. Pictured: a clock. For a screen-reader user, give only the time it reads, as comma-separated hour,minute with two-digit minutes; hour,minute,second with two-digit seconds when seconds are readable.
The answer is 1,31
